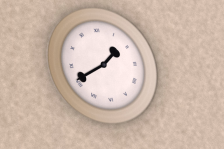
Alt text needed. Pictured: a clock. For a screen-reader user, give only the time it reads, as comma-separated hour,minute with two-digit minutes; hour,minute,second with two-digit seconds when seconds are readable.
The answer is 1,41
